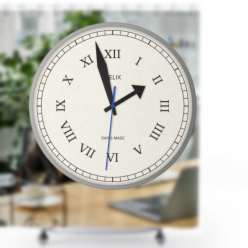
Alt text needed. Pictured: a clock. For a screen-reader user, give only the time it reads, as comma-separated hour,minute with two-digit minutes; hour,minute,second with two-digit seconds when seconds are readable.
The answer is 1,57,31
